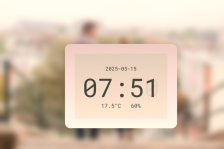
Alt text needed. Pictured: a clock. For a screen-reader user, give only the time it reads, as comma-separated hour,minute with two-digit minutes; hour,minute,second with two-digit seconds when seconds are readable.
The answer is 7,51
